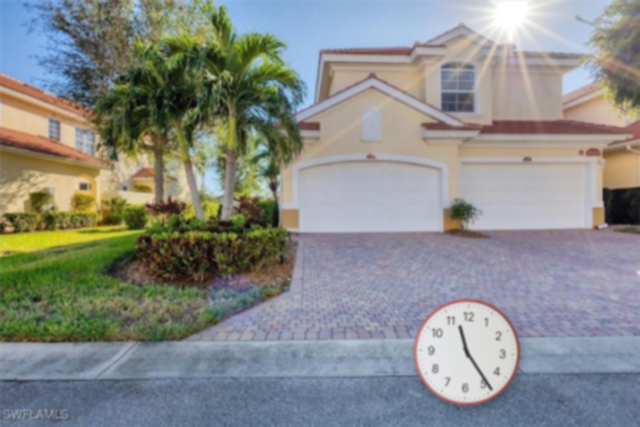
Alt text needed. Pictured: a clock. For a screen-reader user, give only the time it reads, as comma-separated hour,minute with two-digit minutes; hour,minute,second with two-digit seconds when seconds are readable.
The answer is 11,24
